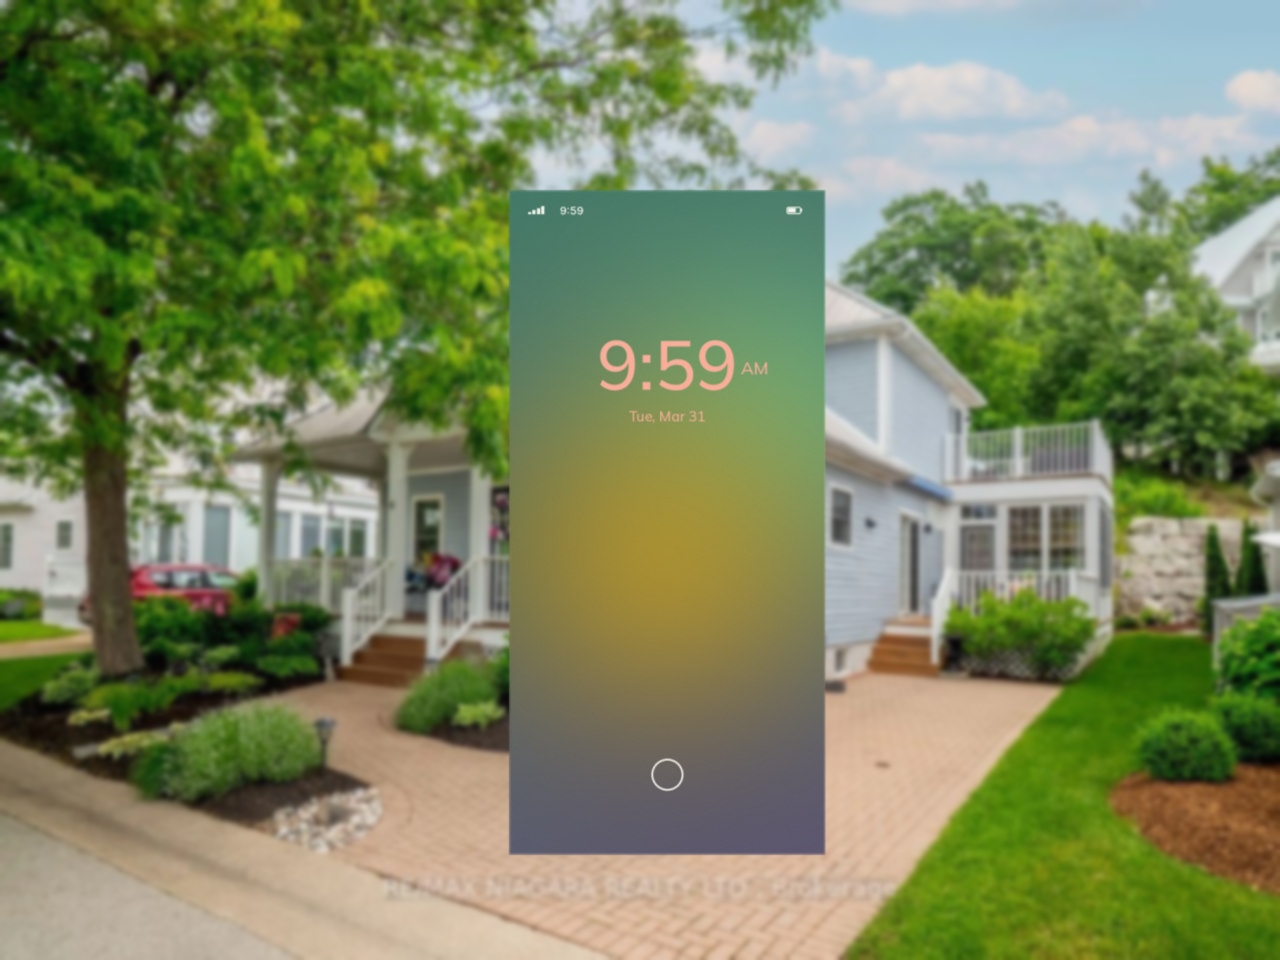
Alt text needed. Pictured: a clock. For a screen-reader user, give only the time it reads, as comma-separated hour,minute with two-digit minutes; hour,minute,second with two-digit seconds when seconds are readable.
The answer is 9,59
